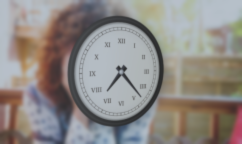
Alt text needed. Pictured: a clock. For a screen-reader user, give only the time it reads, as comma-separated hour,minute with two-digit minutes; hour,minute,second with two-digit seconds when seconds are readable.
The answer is 7,23
